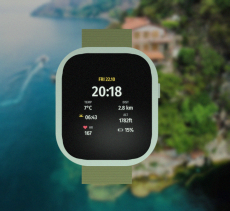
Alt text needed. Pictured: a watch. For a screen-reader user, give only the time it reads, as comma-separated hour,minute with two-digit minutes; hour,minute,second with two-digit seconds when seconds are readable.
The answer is 20,18
